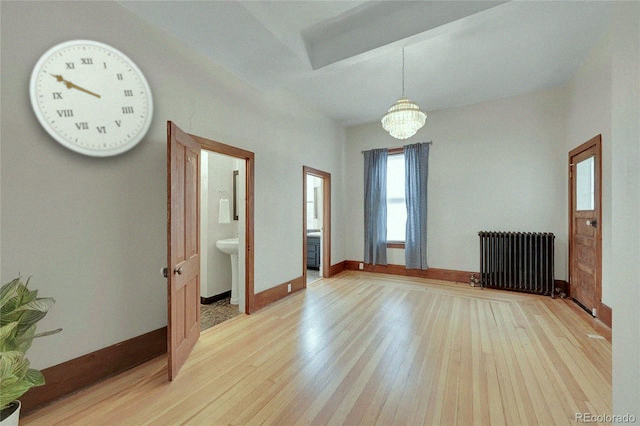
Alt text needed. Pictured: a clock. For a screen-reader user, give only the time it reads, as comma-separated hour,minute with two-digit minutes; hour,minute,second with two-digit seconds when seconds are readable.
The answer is 9,50
